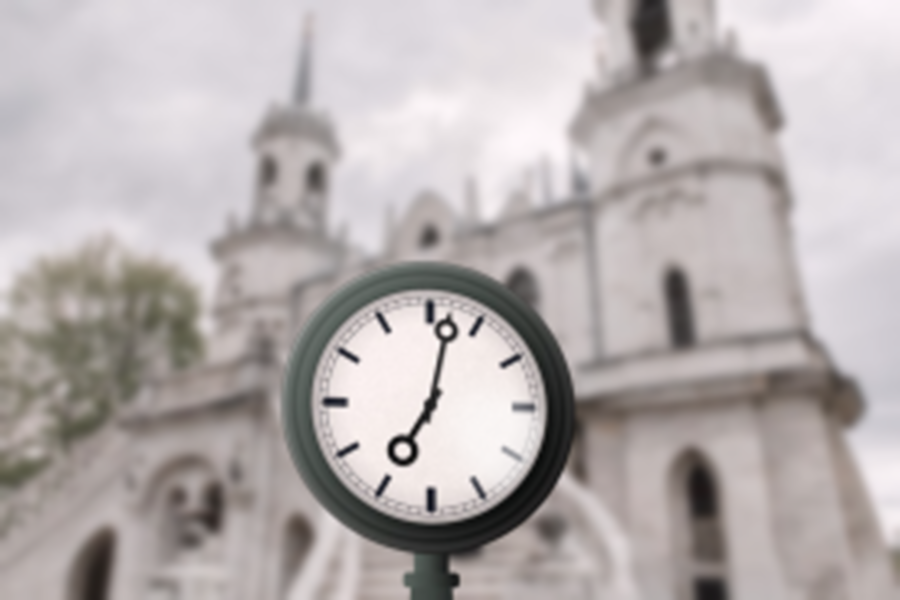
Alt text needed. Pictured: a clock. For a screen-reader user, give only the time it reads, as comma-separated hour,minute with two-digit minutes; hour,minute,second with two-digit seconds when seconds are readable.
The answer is 7,02
